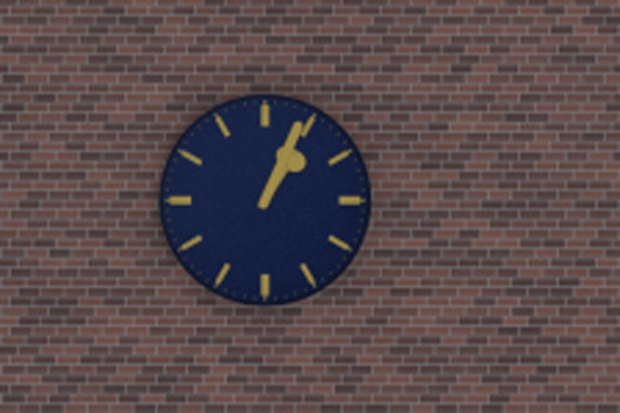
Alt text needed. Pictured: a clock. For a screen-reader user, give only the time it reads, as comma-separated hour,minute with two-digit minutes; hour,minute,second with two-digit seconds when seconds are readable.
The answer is 1,04
